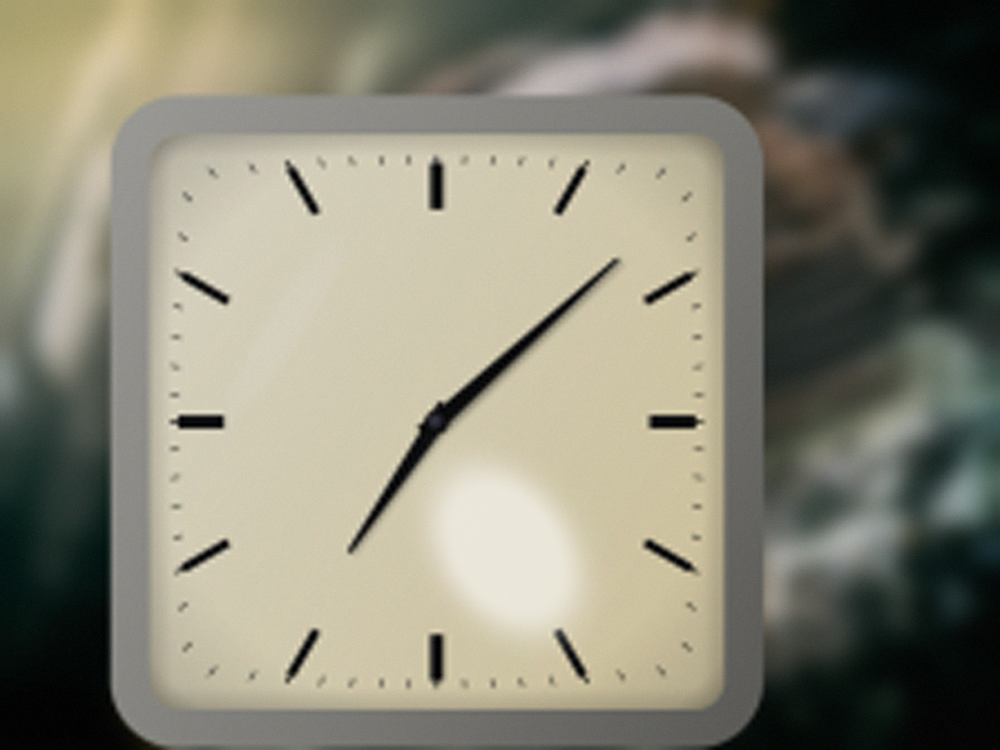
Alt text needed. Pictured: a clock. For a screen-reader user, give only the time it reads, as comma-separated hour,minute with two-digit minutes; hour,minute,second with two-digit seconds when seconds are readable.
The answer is 7,08
